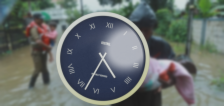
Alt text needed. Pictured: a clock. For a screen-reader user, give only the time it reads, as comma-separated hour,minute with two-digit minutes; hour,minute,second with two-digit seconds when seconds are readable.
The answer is 4,33
